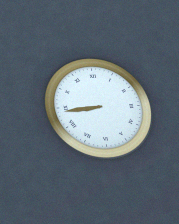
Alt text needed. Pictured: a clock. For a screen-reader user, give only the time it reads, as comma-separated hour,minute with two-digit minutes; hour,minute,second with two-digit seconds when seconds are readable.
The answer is 8,44
